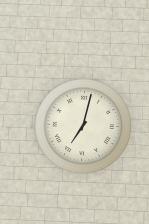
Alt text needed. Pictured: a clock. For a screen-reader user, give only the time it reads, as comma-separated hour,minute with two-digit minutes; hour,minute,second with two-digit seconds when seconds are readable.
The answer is 7,02
